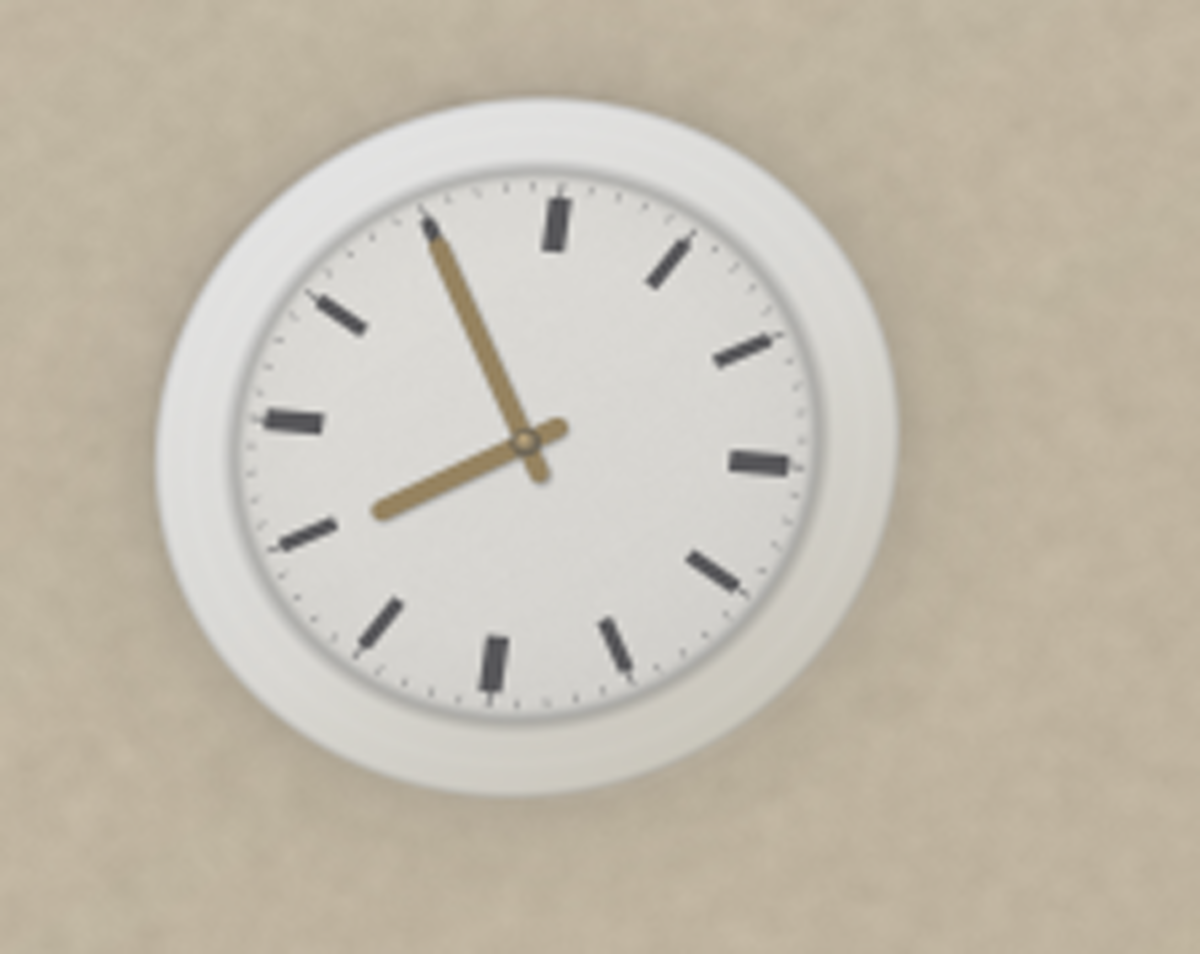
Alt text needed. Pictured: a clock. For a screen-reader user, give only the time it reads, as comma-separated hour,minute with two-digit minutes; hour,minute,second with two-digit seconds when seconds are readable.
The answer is 7,55
